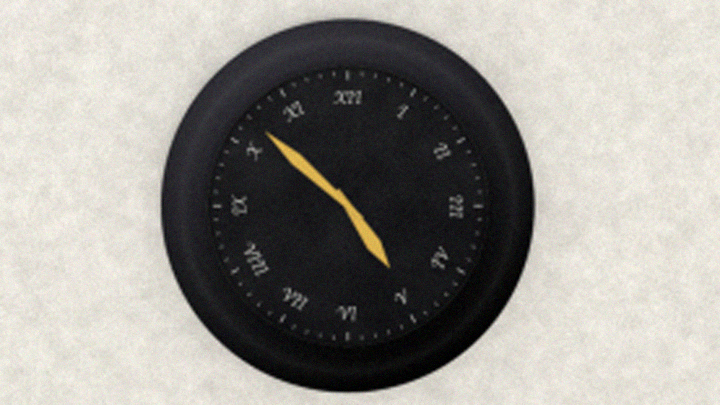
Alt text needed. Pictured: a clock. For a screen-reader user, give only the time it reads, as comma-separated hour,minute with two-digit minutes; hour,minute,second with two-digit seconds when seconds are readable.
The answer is 4,52
